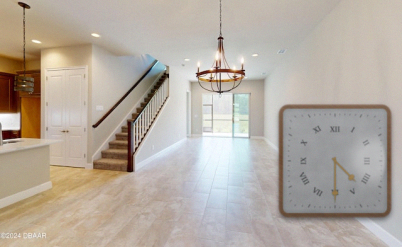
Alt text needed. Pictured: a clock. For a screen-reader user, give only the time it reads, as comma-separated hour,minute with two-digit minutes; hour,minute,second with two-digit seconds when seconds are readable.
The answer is 4,30
